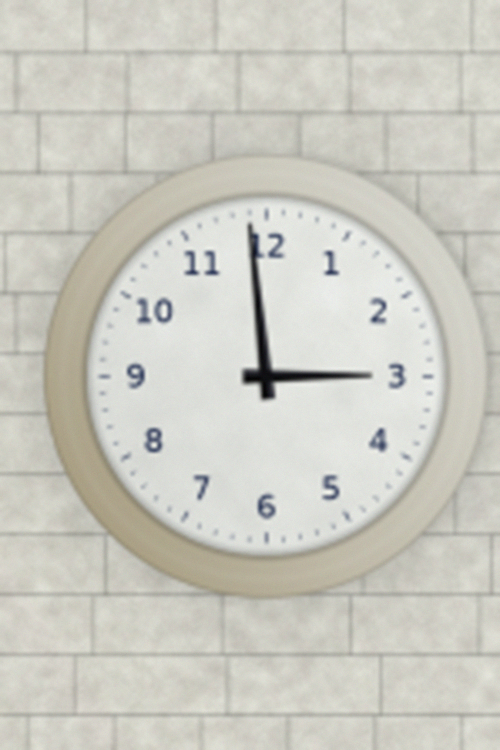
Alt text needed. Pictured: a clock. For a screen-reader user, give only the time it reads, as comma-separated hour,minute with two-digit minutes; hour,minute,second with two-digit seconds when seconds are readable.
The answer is 2,59
